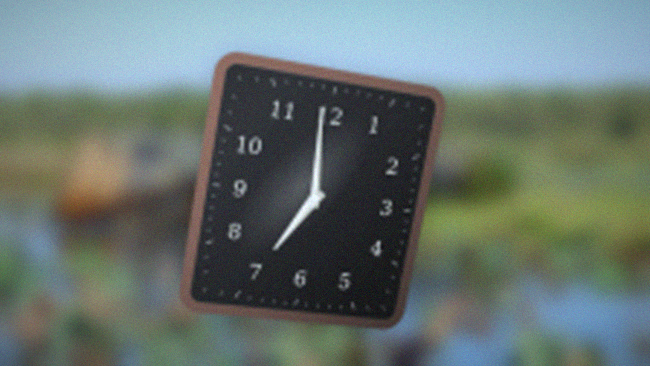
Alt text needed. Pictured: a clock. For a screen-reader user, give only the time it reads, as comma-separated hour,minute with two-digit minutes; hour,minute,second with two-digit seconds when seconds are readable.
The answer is 6,59
